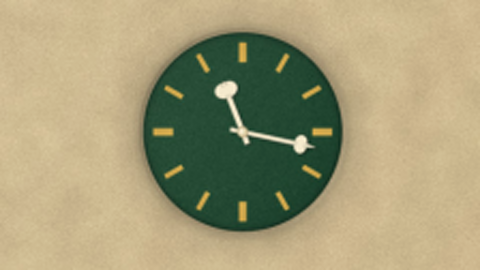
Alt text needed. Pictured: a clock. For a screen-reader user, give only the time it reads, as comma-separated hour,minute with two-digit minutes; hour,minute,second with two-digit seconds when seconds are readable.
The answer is 11,17
